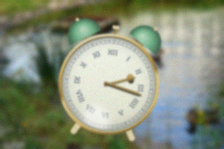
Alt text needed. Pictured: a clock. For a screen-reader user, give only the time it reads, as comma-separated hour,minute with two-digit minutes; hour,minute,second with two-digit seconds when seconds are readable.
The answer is 2,17
